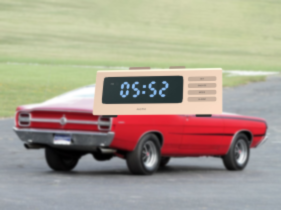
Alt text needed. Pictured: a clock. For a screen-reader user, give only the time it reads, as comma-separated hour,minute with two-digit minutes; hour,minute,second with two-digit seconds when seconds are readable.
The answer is 5,52
